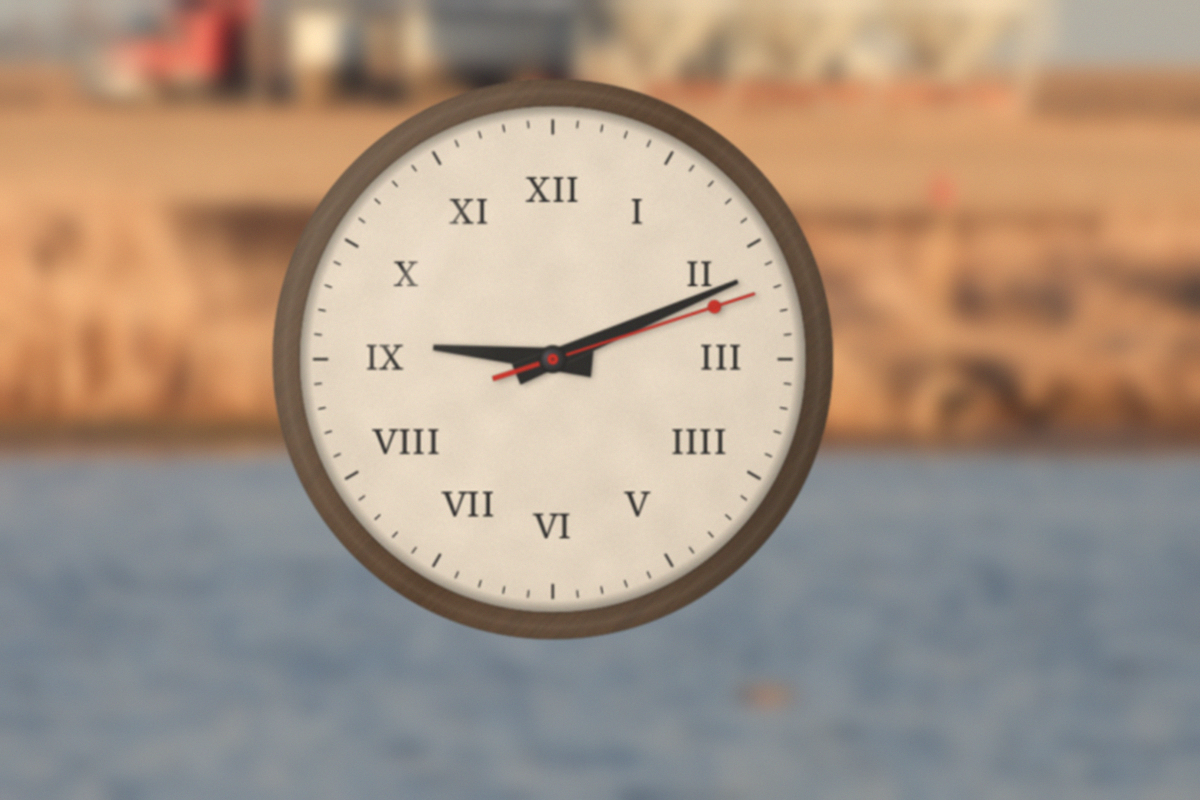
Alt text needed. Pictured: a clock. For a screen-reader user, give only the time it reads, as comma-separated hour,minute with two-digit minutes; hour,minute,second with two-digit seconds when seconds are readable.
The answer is 9,11,12
